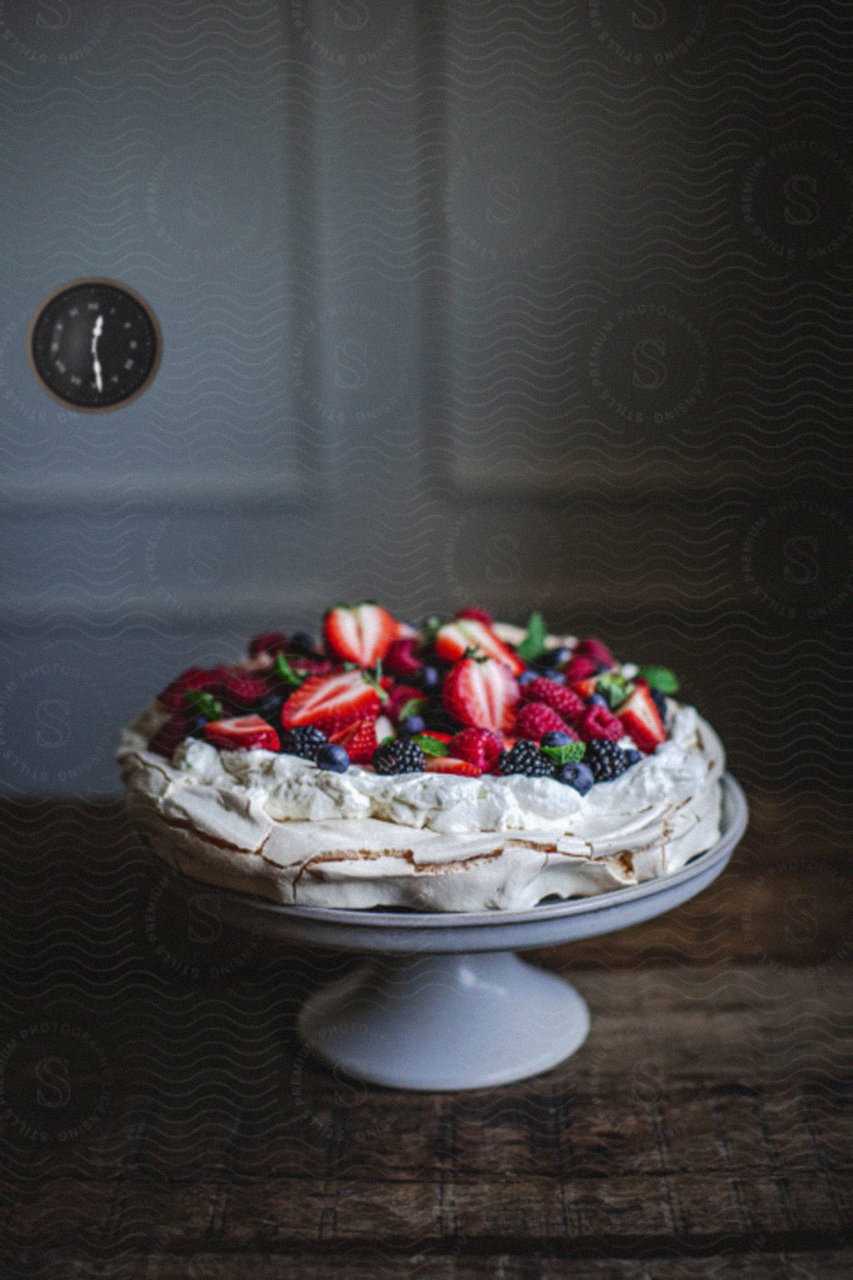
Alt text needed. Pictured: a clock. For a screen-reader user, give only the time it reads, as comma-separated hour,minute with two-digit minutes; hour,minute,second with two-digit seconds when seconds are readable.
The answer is 12,29
